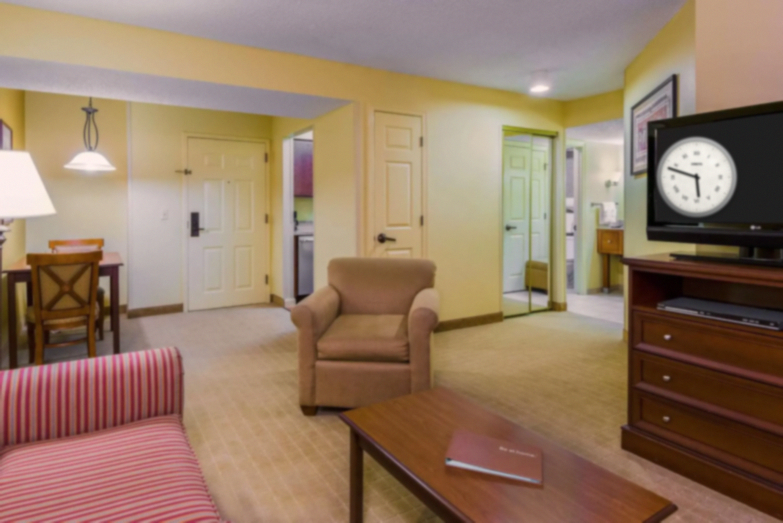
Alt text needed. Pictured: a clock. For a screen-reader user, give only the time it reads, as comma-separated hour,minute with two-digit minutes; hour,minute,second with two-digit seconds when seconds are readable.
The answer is 5,48
